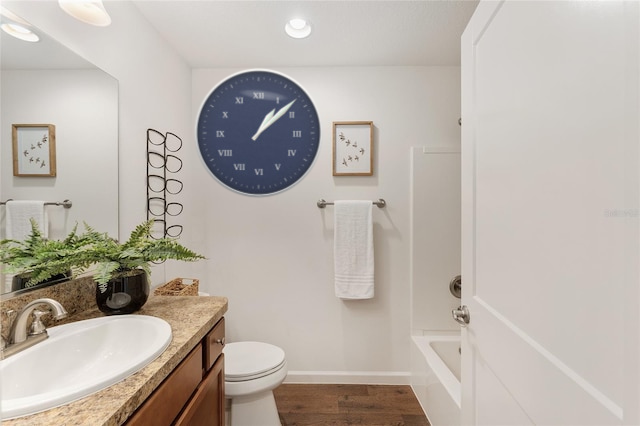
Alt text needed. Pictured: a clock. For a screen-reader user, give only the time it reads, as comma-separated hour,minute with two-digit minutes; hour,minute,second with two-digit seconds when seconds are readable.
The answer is 1,08
